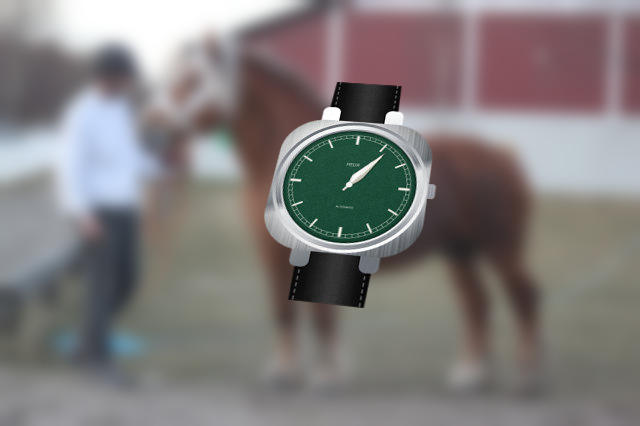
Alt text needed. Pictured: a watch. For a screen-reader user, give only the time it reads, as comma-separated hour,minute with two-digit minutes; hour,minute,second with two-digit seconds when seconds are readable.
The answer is 1,06
